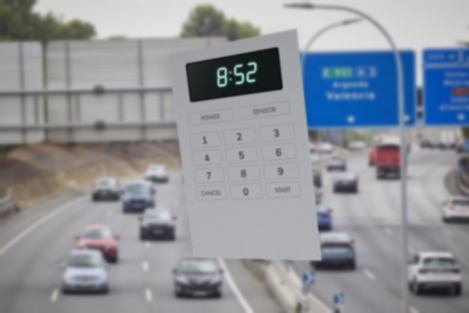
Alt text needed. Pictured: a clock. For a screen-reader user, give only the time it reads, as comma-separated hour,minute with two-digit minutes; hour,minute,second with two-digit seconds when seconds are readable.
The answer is 8,52
